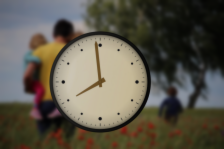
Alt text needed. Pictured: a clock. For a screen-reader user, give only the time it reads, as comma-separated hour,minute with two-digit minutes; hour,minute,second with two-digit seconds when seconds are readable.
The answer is 7,59
